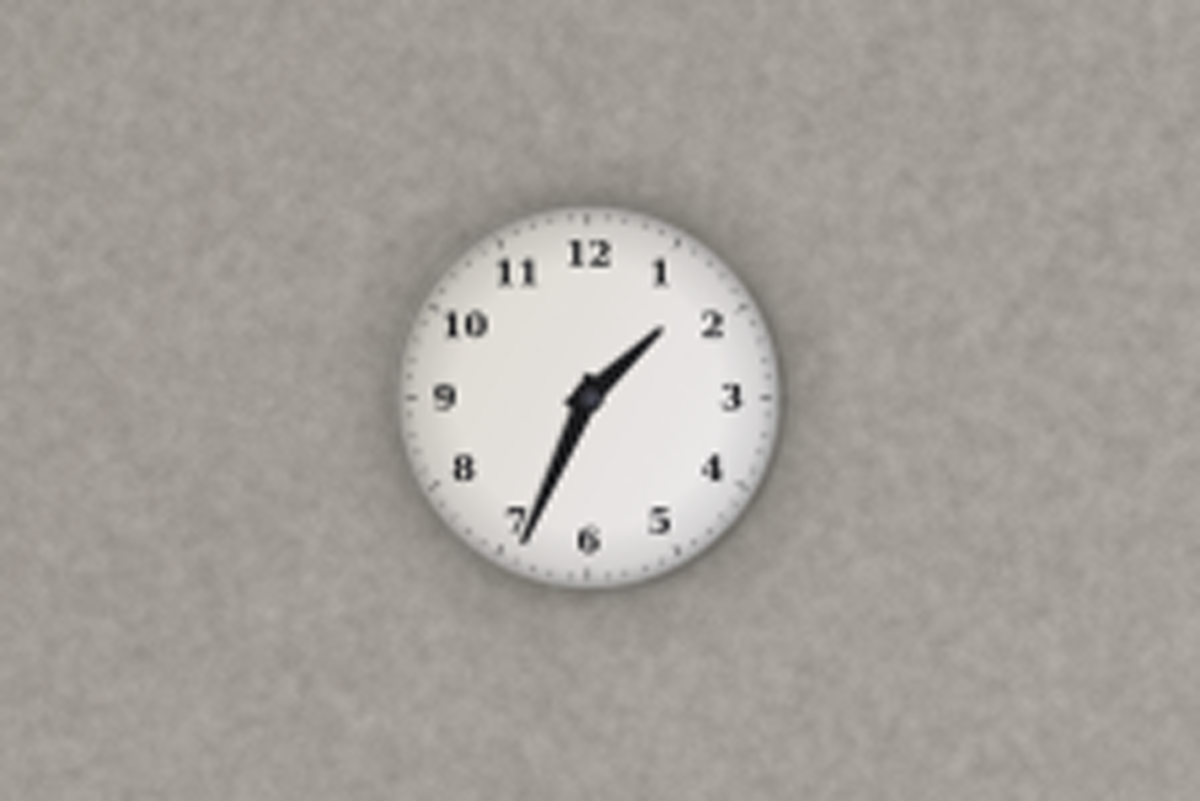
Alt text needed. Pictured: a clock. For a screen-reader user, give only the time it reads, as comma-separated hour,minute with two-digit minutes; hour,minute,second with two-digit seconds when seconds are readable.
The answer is 1,34
